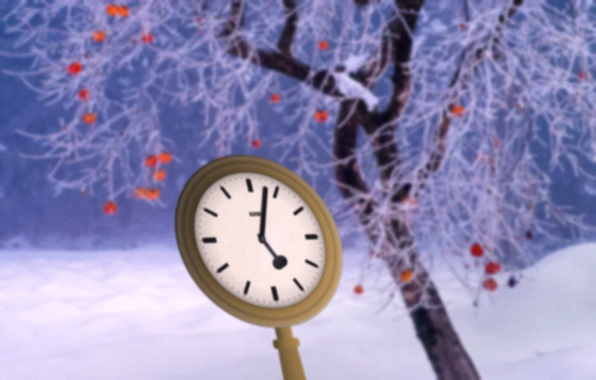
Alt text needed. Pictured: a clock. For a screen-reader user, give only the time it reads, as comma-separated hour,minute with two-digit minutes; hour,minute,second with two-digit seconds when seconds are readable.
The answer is 5,03
